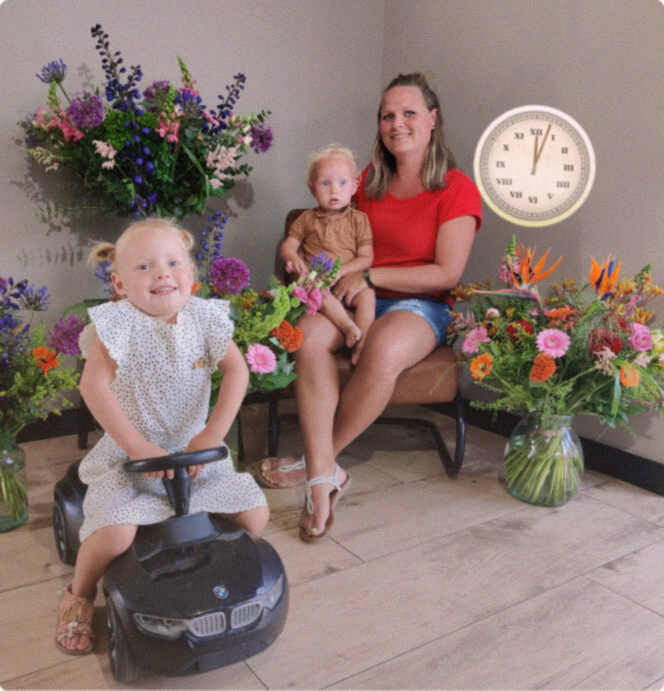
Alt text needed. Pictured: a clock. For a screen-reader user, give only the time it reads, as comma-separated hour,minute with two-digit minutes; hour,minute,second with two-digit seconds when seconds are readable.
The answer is 12,03
